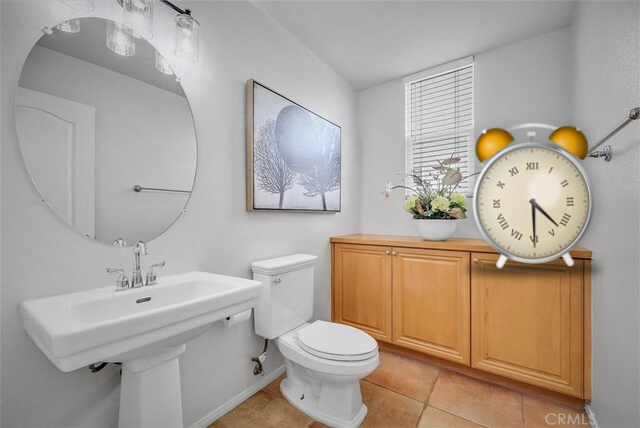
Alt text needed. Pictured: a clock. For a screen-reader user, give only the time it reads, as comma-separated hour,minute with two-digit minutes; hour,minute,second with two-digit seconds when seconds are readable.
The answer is 4,30
